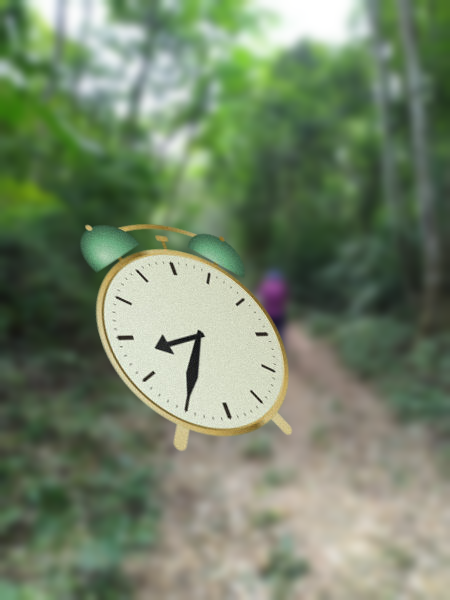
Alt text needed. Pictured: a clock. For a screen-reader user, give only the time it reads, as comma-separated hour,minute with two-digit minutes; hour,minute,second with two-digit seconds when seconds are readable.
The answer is 8,35
